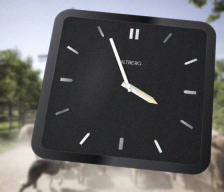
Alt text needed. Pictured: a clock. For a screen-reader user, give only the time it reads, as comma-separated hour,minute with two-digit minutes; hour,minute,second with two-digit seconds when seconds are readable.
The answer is 3,56
